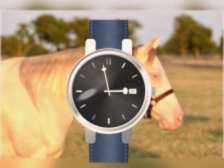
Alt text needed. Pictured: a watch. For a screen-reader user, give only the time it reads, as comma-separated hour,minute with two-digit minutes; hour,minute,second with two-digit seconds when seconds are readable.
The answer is 2,58
